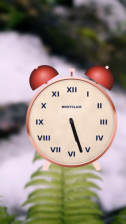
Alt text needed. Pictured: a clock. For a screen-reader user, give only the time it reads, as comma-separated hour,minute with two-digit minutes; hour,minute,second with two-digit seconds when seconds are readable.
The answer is 5,27
